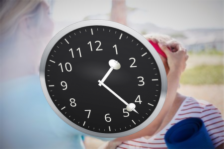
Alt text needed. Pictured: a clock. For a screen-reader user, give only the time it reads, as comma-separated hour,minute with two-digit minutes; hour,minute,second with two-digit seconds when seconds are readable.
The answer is 1,23
